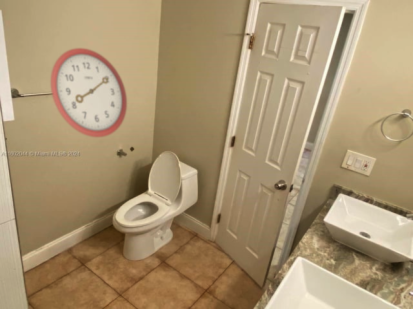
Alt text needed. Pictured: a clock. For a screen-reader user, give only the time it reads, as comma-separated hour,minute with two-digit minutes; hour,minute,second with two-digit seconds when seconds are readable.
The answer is 8,10
